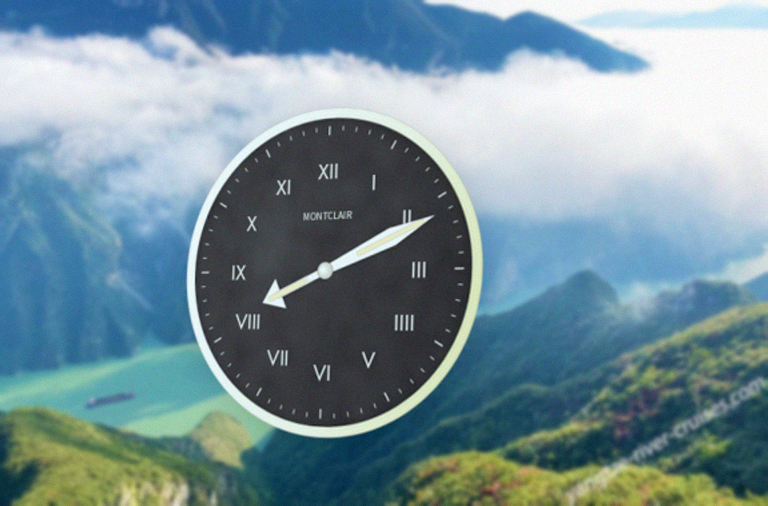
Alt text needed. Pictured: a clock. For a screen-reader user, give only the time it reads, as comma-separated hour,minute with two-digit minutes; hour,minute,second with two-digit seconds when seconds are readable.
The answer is 8,11
